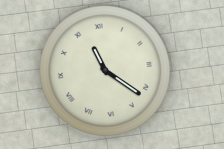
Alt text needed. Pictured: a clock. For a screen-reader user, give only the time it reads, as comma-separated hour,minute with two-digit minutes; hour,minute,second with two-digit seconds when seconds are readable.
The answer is 11,22
